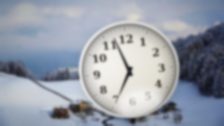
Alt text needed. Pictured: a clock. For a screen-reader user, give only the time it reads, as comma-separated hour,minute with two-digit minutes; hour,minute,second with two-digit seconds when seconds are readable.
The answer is 6,57
